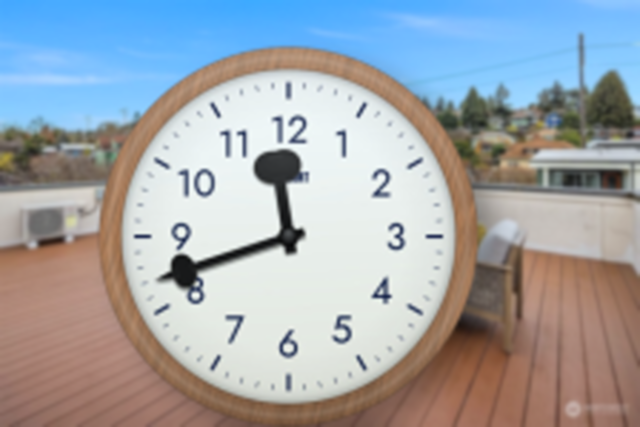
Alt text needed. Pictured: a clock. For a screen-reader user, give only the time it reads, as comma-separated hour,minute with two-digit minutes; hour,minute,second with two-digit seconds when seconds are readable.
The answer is 11,42
